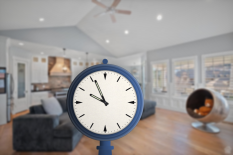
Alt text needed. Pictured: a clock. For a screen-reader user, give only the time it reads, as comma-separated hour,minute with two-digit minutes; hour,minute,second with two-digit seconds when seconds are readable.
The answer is 9,56
